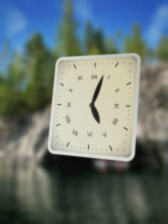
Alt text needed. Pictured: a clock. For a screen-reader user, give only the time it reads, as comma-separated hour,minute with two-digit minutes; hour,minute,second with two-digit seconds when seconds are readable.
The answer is 5,03
